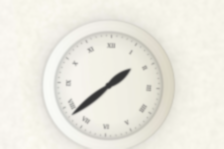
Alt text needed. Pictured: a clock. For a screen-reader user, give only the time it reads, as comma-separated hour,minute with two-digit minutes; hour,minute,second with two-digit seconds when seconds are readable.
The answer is 1,38
